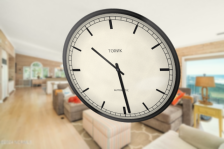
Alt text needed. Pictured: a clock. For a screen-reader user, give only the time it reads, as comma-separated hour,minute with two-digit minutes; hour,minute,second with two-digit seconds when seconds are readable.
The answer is 10,29
